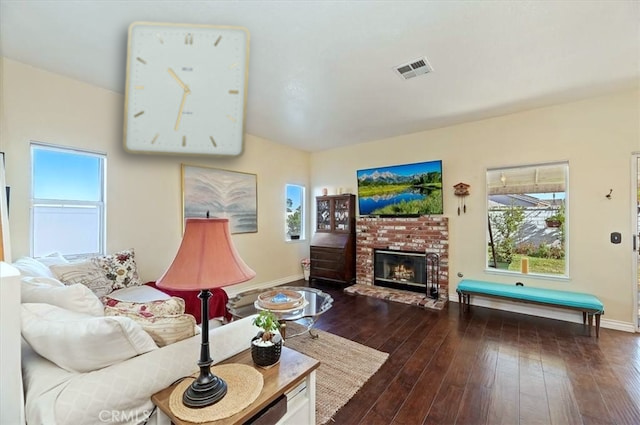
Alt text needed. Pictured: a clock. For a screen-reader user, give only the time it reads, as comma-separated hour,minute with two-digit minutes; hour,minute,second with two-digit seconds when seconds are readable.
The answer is 10,32
